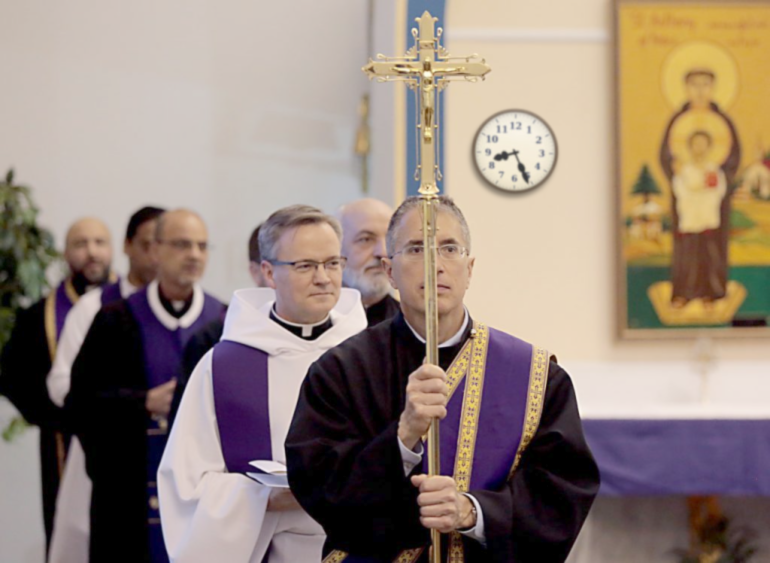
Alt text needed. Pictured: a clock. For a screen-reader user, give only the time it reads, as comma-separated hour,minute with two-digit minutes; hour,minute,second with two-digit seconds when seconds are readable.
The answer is 8,26
